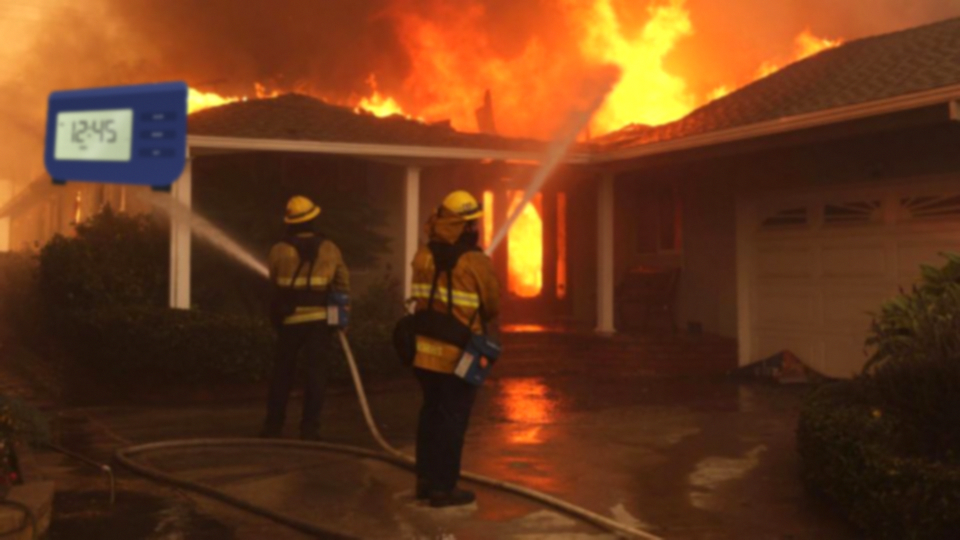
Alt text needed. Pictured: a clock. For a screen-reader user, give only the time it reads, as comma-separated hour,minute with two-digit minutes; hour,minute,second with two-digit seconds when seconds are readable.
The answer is 12,45
